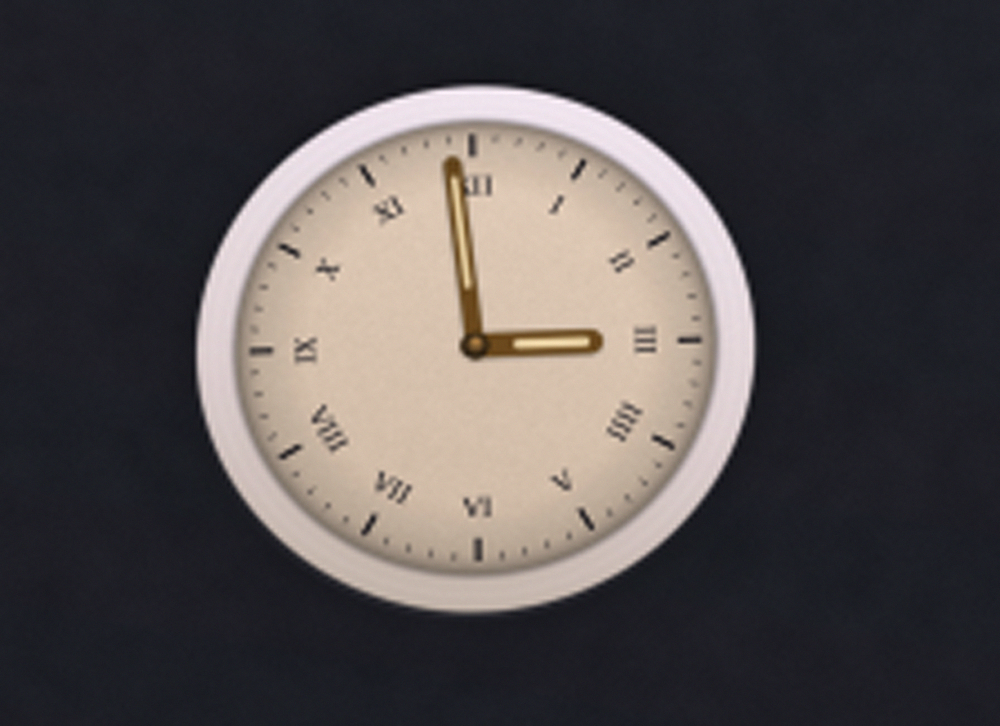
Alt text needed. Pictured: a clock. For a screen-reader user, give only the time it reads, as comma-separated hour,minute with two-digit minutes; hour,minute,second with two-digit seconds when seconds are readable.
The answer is 2,59
